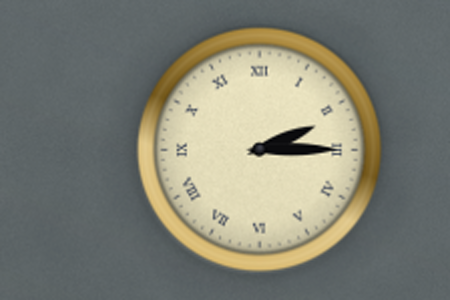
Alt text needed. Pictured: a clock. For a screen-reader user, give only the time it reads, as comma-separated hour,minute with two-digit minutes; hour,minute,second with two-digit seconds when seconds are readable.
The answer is 2,15
